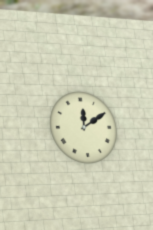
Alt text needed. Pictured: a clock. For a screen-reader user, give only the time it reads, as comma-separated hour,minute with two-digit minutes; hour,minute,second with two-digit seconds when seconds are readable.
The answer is 12,10
